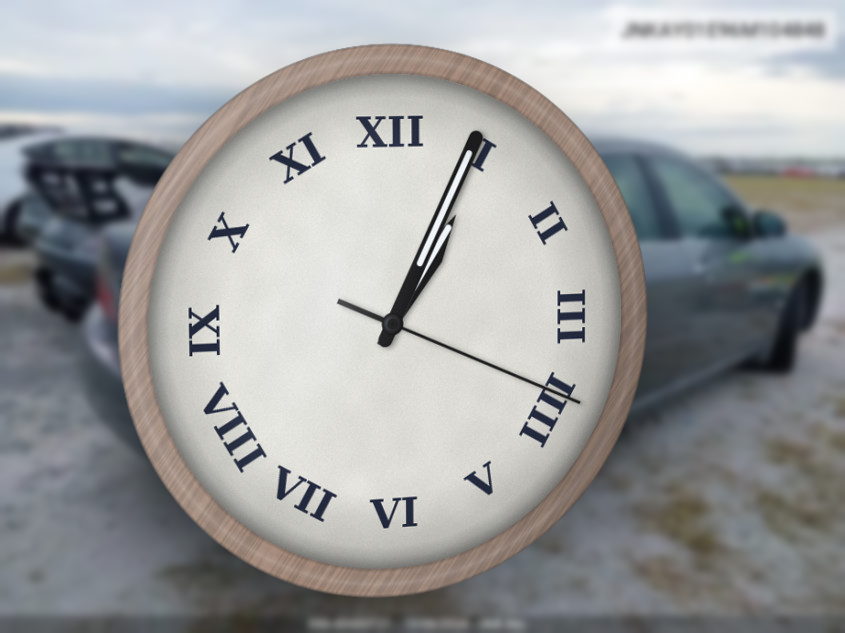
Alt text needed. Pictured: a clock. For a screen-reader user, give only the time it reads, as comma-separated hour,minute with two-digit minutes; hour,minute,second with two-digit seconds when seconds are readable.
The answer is 1,04,19
